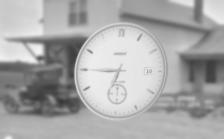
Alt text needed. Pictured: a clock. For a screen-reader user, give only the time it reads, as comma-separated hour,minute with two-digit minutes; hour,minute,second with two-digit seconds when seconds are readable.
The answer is 6,45
